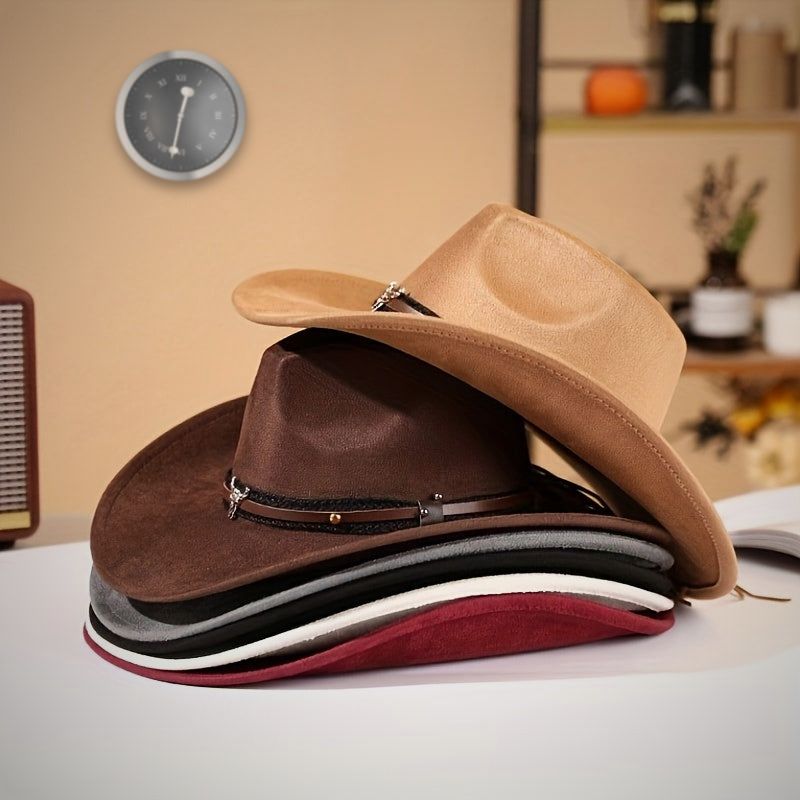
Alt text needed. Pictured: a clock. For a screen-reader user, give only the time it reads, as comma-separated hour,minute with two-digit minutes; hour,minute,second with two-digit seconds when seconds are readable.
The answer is 12,32
